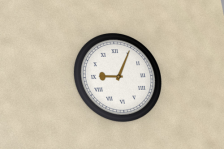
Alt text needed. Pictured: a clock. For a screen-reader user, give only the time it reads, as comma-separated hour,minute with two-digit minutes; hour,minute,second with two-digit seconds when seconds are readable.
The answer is 9,05
